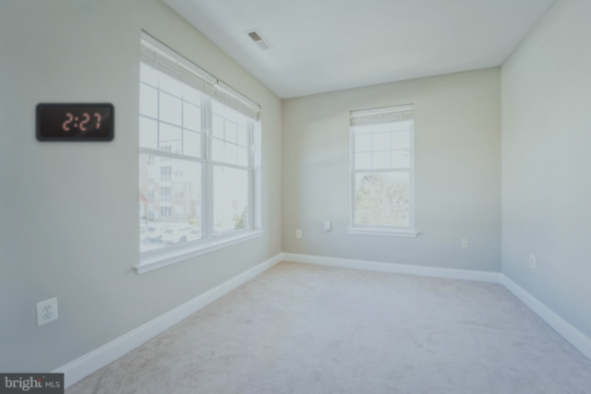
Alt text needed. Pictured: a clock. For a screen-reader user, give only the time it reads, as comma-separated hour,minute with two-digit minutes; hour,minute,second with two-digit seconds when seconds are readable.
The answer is 2,27
